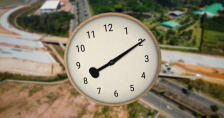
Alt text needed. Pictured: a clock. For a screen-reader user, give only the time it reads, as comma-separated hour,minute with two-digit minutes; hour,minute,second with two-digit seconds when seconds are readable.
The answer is 8,10
